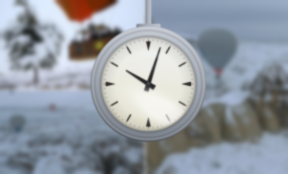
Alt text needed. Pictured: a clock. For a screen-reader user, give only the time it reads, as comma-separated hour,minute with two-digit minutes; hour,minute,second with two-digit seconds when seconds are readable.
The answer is 10,03
